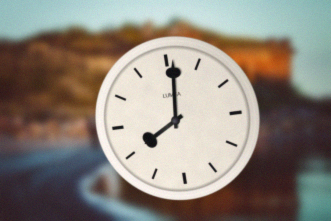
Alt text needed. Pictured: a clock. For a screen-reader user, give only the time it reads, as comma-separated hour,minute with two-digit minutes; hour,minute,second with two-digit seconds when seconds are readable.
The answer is 8,01
